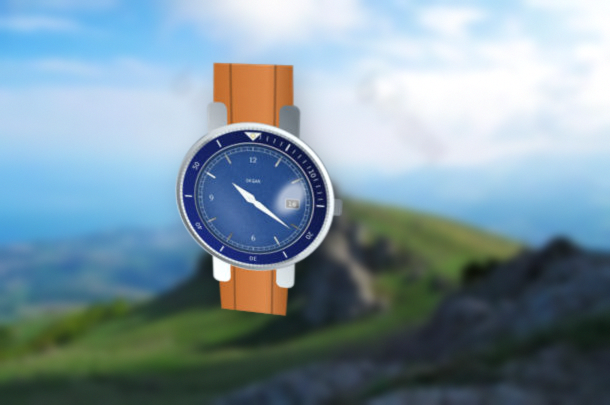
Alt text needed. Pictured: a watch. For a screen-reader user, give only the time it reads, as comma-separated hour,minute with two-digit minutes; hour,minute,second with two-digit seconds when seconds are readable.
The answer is 10,21
